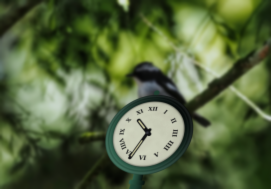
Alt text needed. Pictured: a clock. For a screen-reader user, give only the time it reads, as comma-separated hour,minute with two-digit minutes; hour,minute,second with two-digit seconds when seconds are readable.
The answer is 10,34
